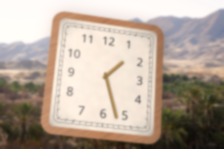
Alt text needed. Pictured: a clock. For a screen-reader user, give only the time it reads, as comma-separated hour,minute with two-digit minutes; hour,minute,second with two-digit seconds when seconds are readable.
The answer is 1,27
